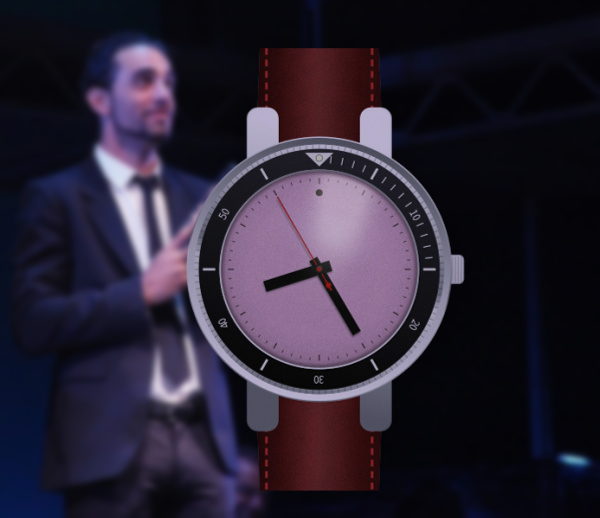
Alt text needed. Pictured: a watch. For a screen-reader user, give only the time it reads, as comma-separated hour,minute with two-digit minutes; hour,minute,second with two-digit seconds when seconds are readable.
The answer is 8,24,55
